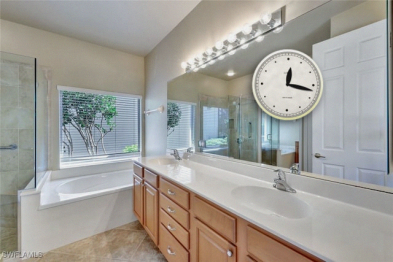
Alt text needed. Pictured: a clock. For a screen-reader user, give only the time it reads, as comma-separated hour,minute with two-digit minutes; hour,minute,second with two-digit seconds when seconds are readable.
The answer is 12,17
